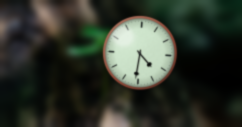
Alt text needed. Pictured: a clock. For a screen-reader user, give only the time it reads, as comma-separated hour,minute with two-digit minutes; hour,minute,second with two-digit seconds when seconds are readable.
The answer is 4,31
